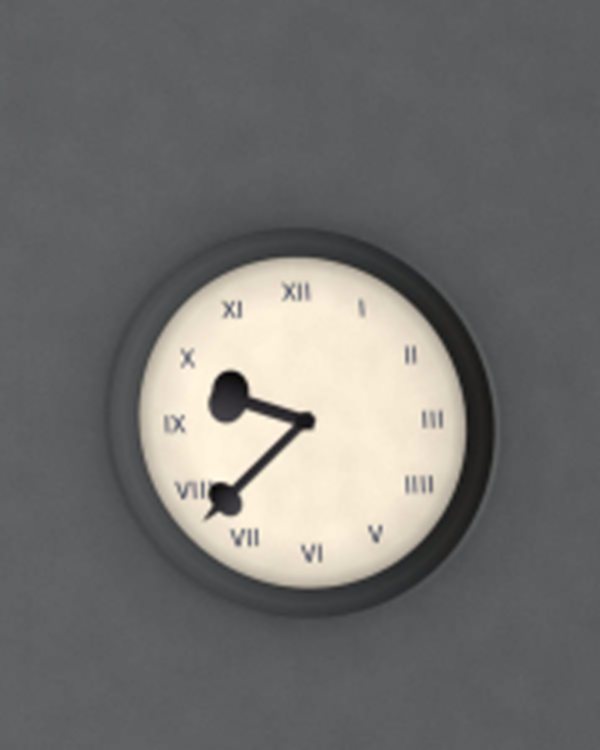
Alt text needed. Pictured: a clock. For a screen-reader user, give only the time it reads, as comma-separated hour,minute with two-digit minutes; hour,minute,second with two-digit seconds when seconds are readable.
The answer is 9,38
